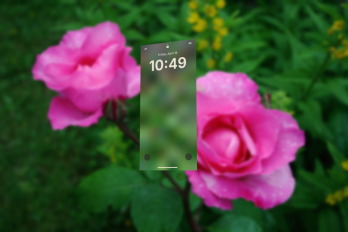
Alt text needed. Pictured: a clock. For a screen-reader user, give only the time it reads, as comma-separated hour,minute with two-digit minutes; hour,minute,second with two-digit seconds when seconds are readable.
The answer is 10,49
